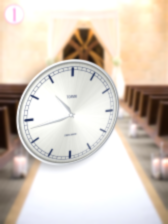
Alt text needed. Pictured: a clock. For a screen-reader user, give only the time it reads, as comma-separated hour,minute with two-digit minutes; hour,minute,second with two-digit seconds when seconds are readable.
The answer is 10,43
